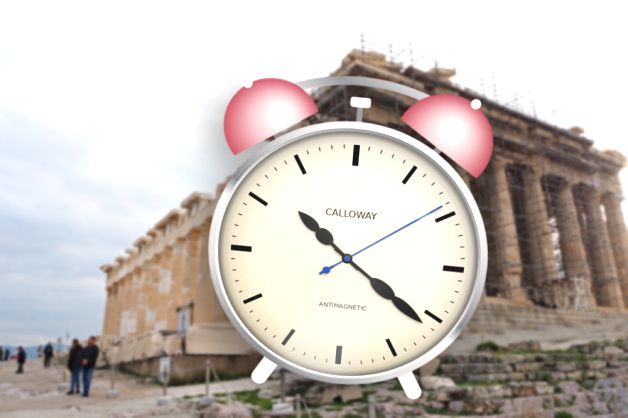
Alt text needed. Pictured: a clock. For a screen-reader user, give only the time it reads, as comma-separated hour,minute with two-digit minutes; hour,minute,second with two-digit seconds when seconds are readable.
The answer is 10,21,09
